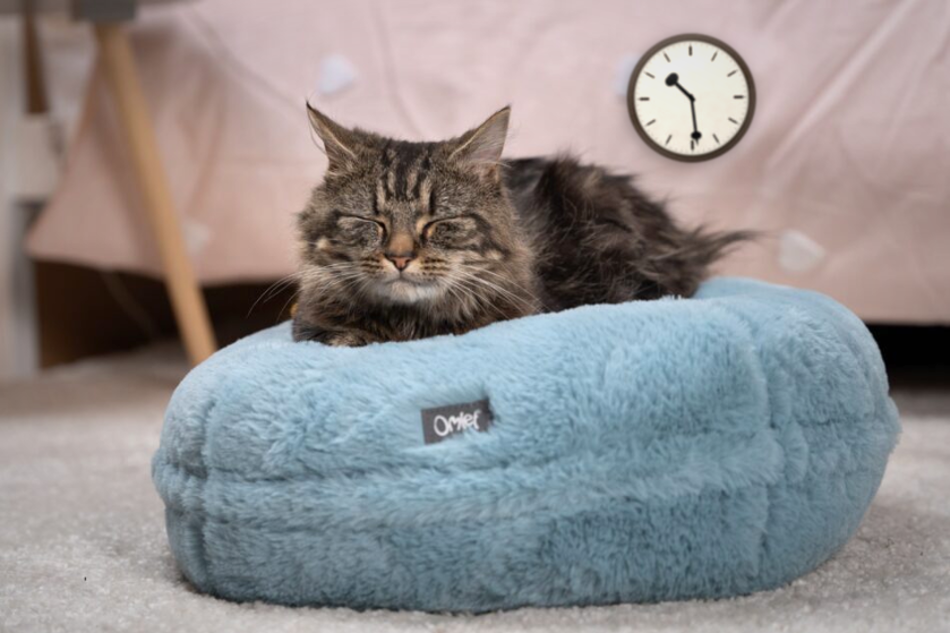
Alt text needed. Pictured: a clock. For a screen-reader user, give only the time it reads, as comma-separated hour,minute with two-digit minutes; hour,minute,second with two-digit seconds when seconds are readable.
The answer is 10,29
